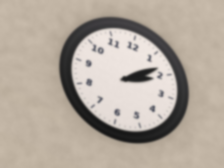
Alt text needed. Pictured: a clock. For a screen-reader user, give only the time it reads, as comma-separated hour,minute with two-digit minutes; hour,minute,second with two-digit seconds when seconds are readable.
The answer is 2,08
